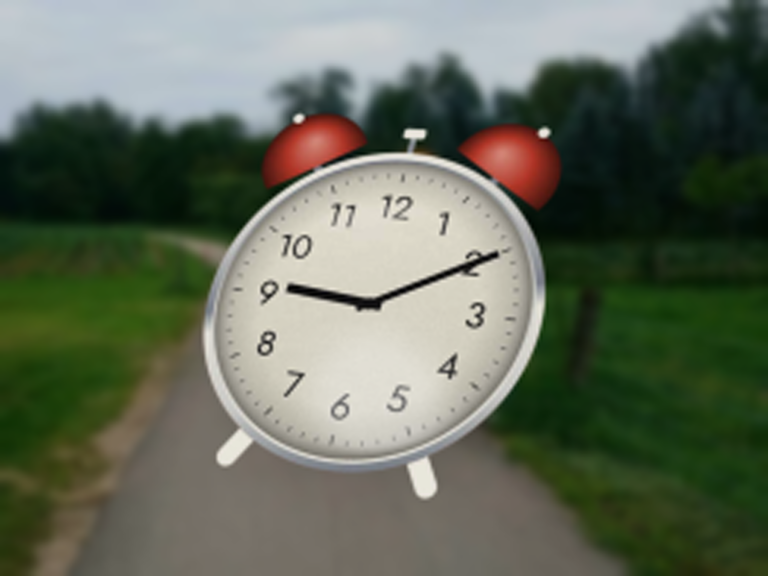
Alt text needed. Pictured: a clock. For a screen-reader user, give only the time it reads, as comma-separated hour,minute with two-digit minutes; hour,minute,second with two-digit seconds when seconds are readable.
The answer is 9,10
